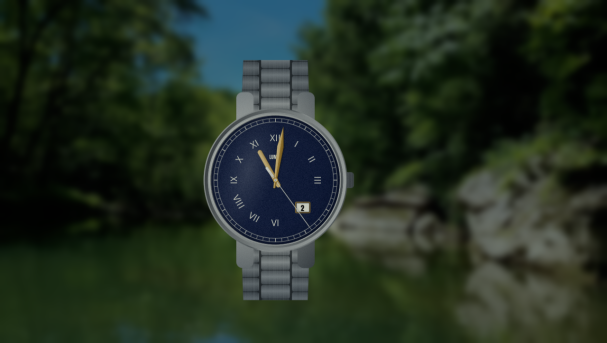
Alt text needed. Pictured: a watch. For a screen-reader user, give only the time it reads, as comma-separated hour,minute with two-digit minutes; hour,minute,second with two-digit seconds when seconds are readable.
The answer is 11,01,24
